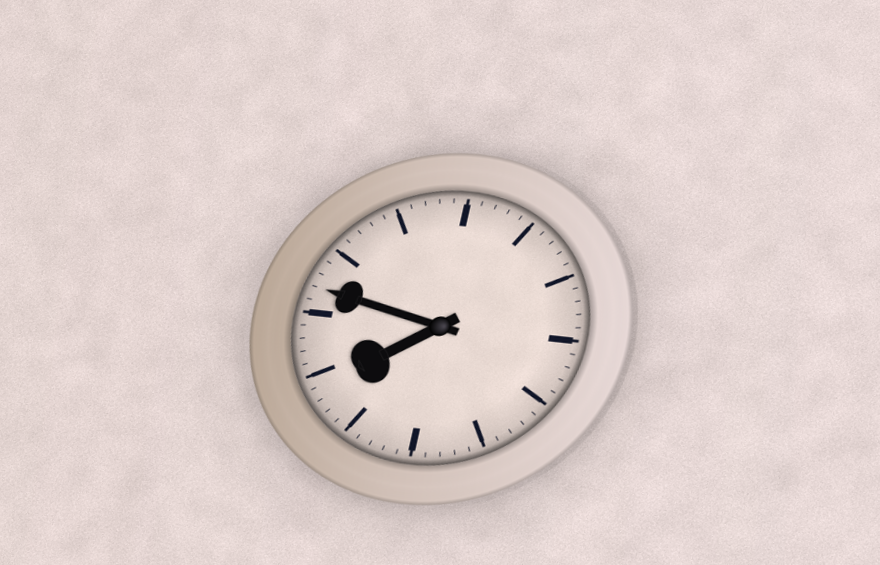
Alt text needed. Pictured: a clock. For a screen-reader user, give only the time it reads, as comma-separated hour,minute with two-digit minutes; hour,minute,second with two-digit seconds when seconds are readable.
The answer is 7,47
